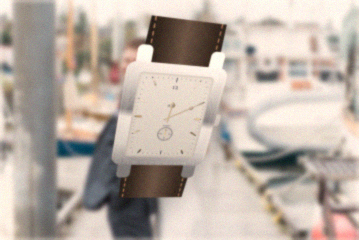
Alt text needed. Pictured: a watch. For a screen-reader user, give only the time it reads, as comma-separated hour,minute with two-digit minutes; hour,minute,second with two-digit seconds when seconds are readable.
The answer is 12,10
